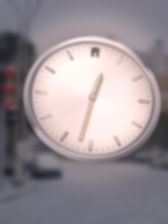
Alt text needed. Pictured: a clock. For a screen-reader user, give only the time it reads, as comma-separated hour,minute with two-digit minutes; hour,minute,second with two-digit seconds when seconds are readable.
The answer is 12,32
